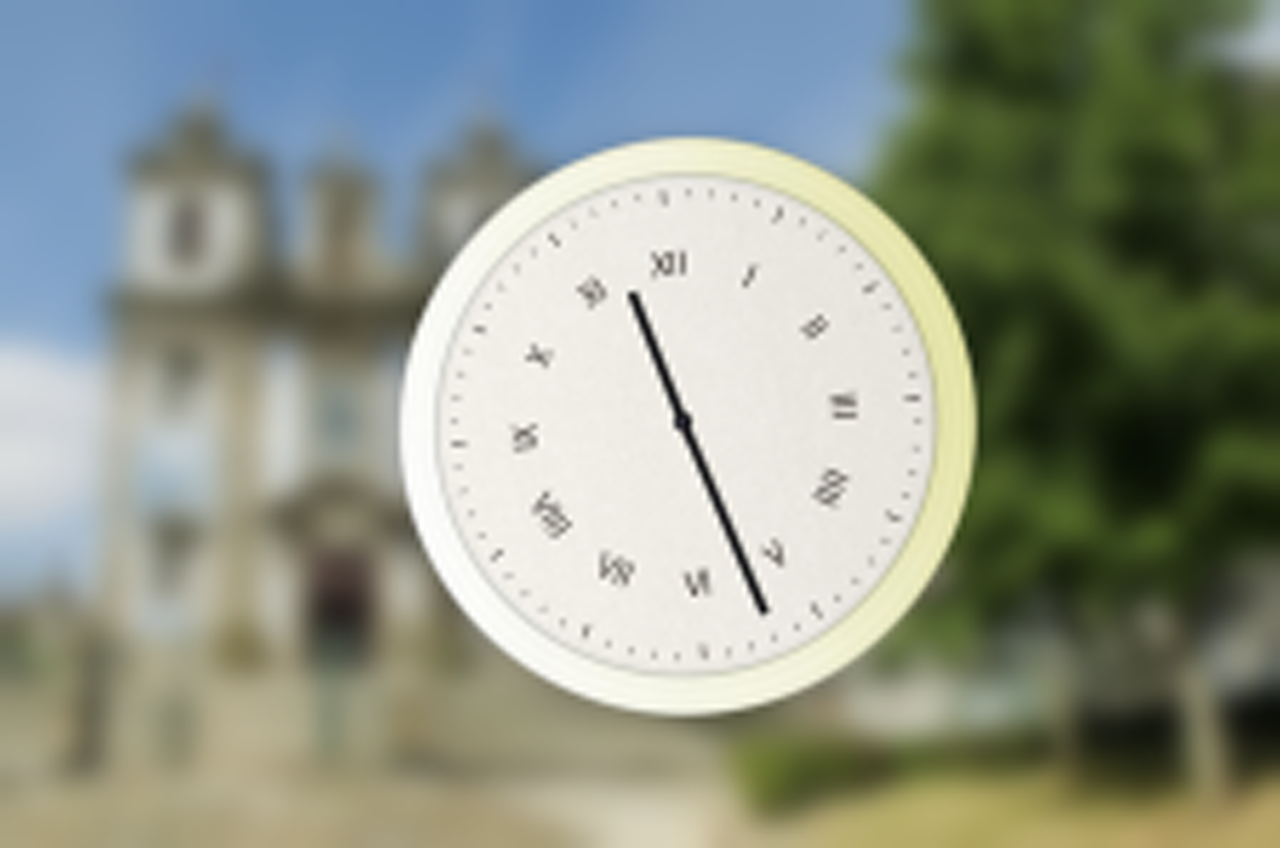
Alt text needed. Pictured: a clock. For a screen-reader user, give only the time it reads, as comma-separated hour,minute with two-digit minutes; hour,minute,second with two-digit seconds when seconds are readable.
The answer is 11,27
